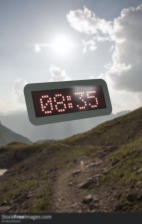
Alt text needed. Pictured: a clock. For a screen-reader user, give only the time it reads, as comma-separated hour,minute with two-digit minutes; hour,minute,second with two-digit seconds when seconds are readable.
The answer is 8,35
